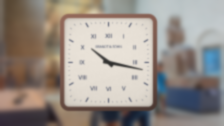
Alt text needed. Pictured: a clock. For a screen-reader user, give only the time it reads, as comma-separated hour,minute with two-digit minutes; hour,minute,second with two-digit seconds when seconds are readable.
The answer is 10,17
